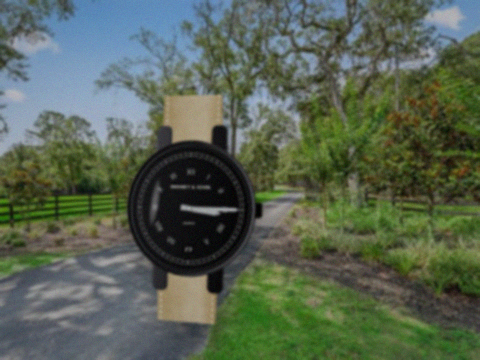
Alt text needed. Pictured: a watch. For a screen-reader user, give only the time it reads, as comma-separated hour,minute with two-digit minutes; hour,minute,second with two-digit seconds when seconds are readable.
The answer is 3,15
